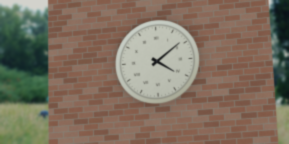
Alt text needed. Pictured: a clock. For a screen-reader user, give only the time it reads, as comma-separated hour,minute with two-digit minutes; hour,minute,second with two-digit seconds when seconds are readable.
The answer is 4,09
